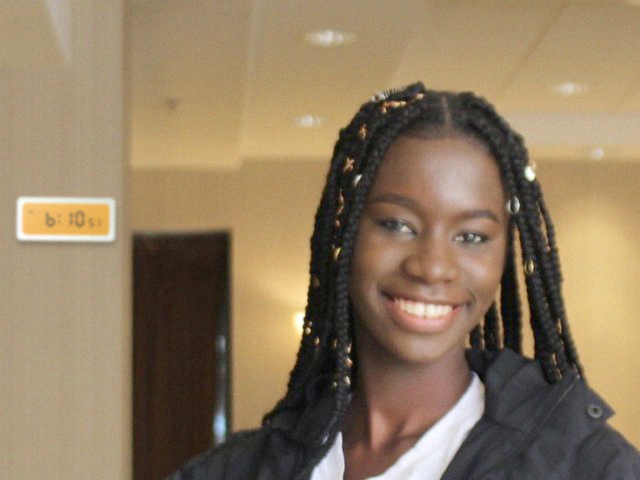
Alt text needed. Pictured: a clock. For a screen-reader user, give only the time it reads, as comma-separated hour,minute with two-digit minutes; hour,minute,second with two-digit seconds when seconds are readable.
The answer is 6,10
